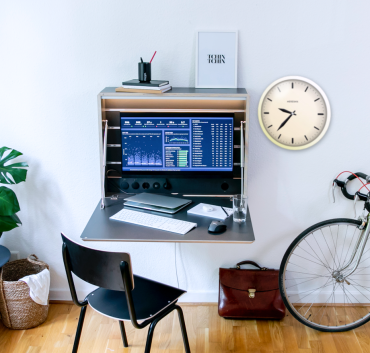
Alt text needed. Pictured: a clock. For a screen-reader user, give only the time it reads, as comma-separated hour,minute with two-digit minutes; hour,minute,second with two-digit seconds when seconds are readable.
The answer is 9,37
